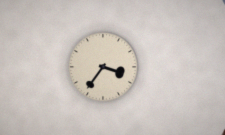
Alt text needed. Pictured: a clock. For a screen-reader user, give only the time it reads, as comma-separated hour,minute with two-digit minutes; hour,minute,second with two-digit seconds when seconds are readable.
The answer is 3,36
